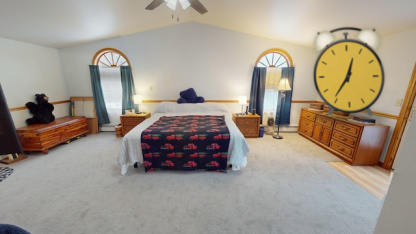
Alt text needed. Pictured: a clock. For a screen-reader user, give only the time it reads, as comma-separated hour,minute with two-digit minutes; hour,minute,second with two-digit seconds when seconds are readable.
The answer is 12,36
